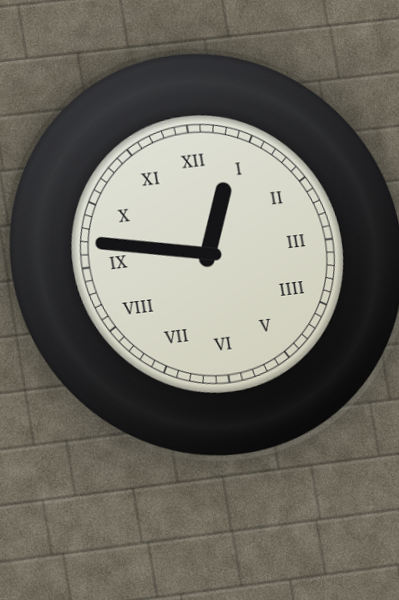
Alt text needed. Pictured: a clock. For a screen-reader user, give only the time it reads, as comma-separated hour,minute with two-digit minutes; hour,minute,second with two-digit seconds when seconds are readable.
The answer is 12,47
